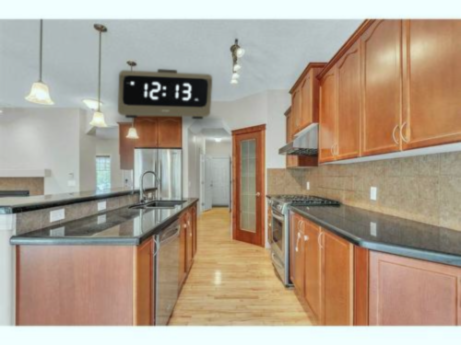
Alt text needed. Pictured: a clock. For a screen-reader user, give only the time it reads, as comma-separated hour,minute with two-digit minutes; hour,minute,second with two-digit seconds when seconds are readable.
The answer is 12,13
